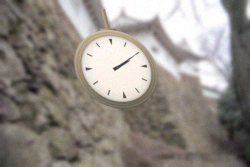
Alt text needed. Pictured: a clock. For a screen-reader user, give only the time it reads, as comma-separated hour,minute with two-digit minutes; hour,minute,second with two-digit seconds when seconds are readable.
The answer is 2,10
